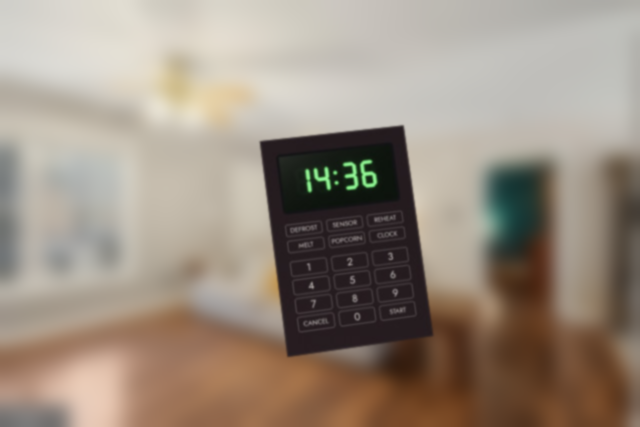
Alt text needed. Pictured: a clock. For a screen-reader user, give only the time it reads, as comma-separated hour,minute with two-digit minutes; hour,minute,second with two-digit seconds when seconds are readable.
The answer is 14,36
